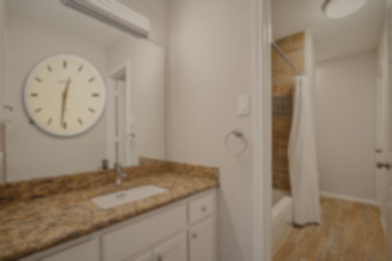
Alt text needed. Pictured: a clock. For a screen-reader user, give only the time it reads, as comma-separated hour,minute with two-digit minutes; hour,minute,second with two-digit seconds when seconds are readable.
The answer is 12,31
